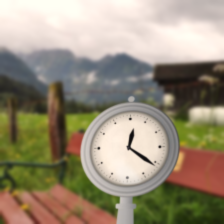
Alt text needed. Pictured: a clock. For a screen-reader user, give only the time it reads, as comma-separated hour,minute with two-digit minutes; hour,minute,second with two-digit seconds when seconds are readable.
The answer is 12,21
